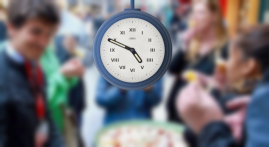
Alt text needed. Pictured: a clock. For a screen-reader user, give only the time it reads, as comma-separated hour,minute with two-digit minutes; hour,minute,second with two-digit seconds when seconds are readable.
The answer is 4,49
